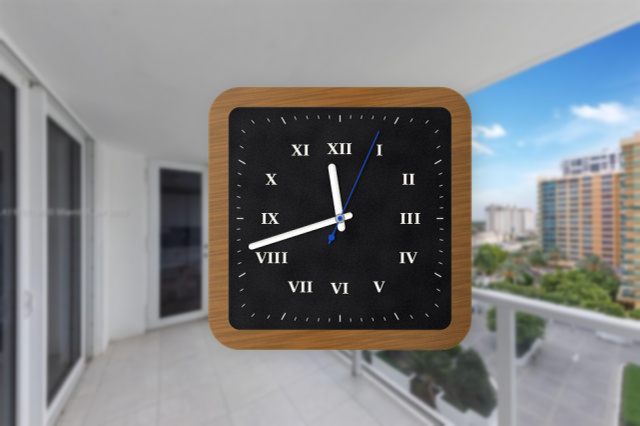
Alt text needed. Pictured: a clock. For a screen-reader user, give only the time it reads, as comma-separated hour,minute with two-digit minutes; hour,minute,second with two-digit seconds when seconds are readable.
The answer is 11,42,04
